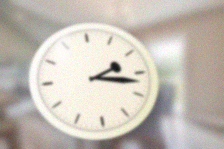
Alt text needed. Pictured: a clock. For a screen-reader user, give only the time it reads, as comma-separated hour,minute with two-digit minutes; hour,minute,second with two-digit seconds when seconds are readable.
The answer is 2,17
